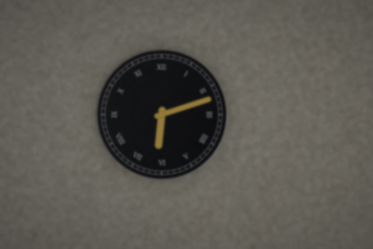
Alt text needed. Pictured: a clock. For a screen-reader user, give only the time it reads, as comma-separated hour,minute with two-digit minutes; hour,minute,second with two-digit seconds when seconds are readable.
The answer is 6,12
